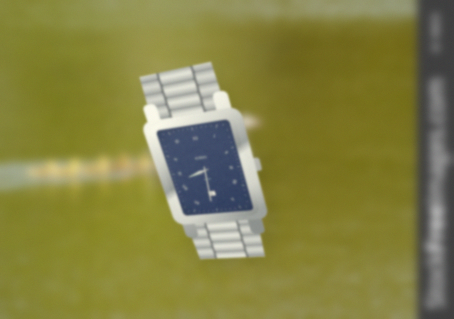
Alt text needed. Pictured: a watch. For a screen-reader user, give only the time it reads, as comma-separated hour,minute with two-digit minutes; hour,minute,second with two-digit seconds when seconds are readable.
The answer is 8,31
